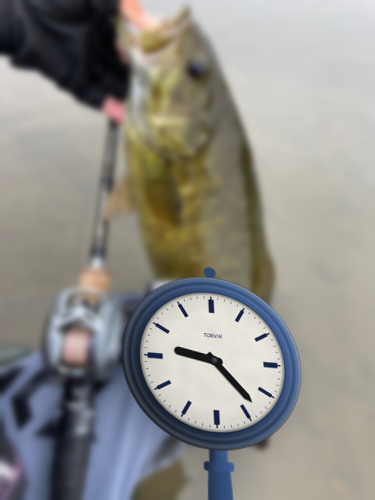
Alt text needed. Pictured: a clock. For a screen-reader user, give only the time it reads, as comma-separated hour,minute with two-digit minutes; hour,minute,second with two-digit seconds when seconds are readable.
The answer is 9,23
